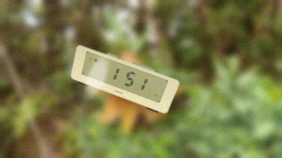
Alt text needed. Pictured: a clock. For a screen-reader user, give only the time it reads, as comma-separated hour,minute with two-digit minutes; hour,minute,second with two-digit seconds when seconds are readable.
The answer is 1,51
